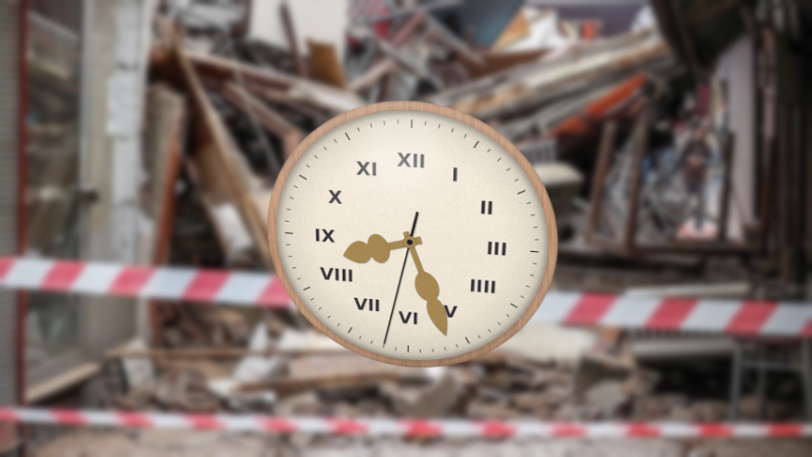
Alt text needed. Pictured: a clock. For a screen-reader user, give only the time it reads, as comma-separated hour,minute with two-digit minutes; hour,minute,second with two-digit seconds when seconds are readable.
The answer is 8,26,32
